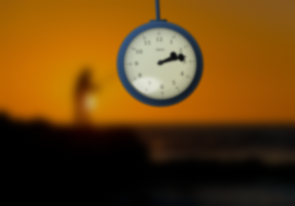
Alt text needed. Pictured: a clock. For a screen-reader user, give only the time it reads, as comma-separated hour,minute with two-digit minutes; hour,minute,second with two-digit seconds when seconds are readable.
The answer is 2,13
